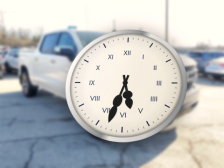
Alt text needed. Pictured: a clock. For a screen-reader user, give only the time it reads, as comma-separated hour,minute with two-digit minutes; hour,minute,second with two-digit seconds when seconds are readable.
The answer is 5,33
